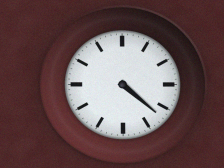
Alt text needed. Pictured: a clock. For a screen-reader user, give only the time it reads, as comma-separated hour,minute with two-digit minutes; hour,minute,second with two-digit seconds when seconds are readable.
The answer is 4,22
